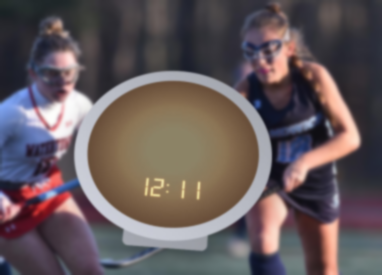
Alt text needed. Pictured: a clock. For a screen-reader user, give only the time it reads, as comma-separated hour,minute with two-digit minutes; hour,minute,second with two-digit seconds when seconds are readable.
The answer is 12,11
